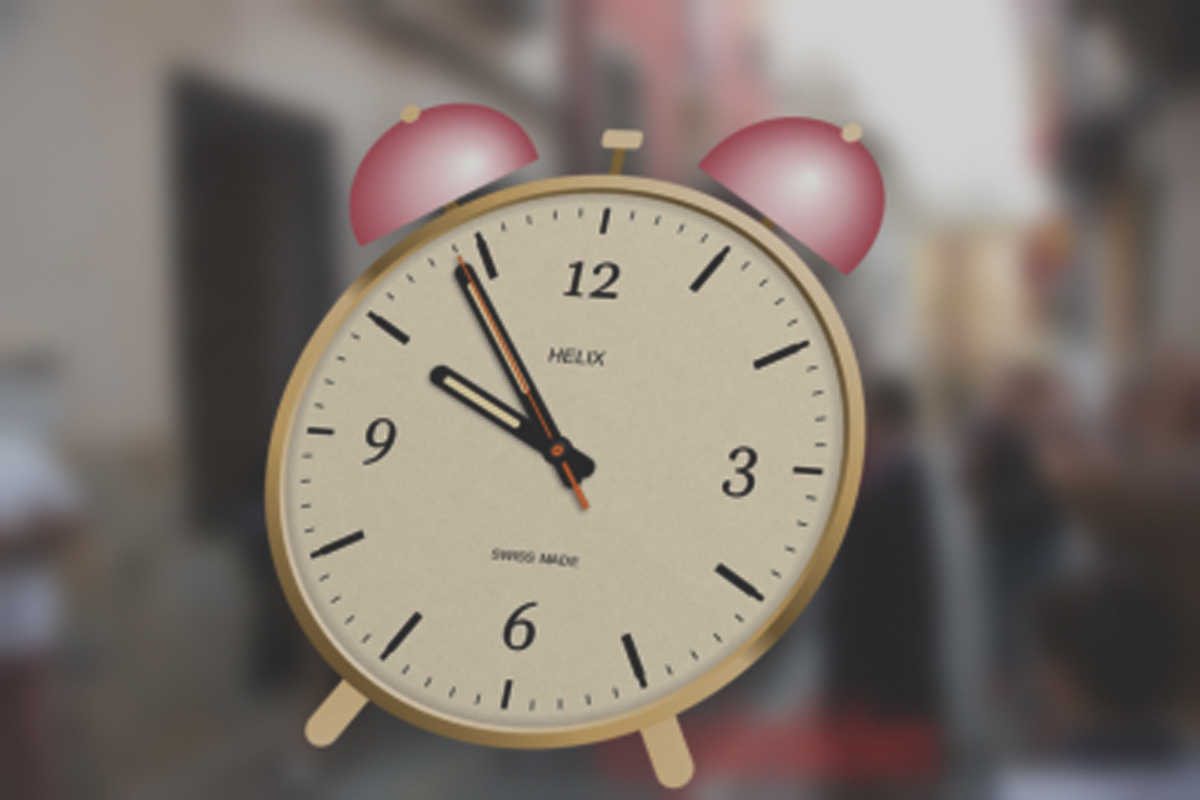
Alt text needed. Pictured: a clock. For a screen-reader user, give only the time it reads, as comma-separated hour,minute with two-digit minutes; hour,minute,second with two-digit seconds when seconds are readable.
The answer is 9,53,54
